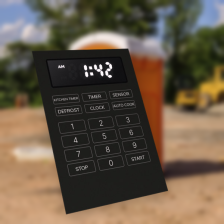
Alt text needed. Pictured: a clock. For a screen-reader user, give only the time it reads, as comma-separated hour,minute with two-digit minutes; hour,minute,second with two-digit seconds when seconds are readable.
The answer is 1,42
